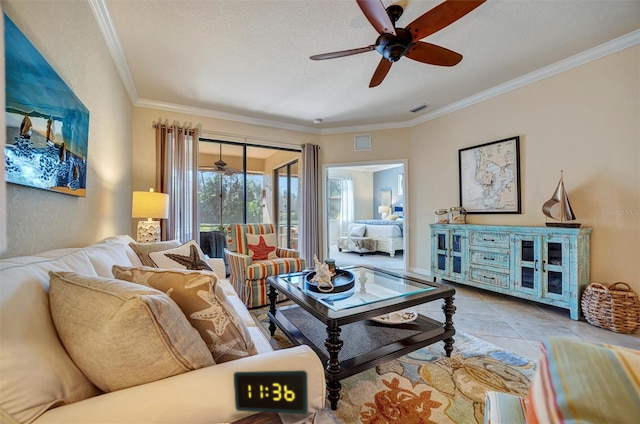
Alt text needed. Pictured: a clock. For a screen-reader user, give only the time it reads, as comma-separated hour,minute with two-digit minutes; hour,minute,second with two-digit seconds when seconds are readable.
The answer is 11,36
